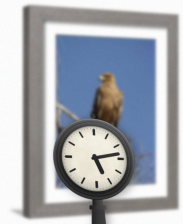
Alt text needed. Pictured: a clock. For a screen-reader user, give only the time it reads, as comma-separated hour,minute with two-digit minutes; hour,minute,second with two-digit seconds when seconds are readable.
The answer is 5,13
